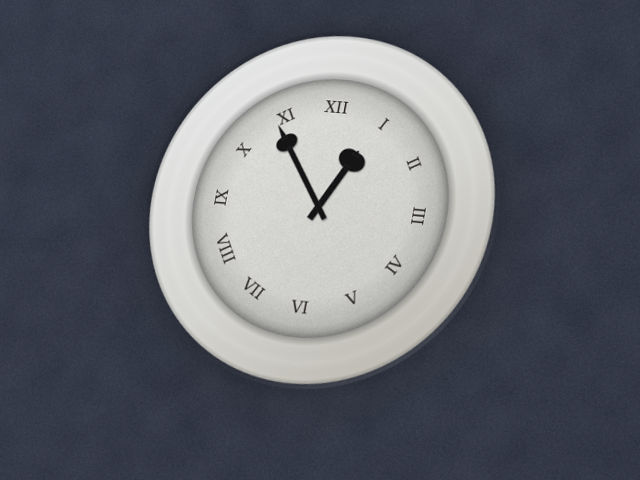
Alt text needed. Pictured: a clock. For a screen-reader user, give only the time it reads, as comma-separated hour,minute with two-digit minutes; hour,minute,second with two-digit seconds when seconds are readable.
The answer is 12,54
